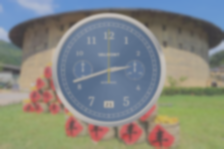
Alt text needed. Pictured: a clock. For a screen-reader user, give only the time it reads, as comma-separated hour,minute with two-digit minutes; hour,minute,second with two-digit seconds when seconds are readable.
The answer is 2,42
